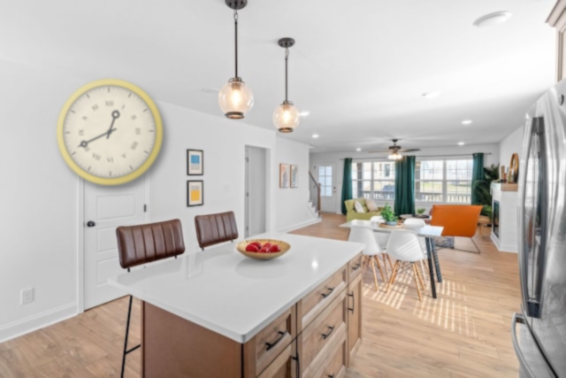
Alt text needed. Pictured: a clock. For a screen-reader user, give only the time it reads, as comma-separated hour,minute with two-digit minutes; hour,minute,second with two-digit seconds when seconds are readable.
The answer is 12,41
